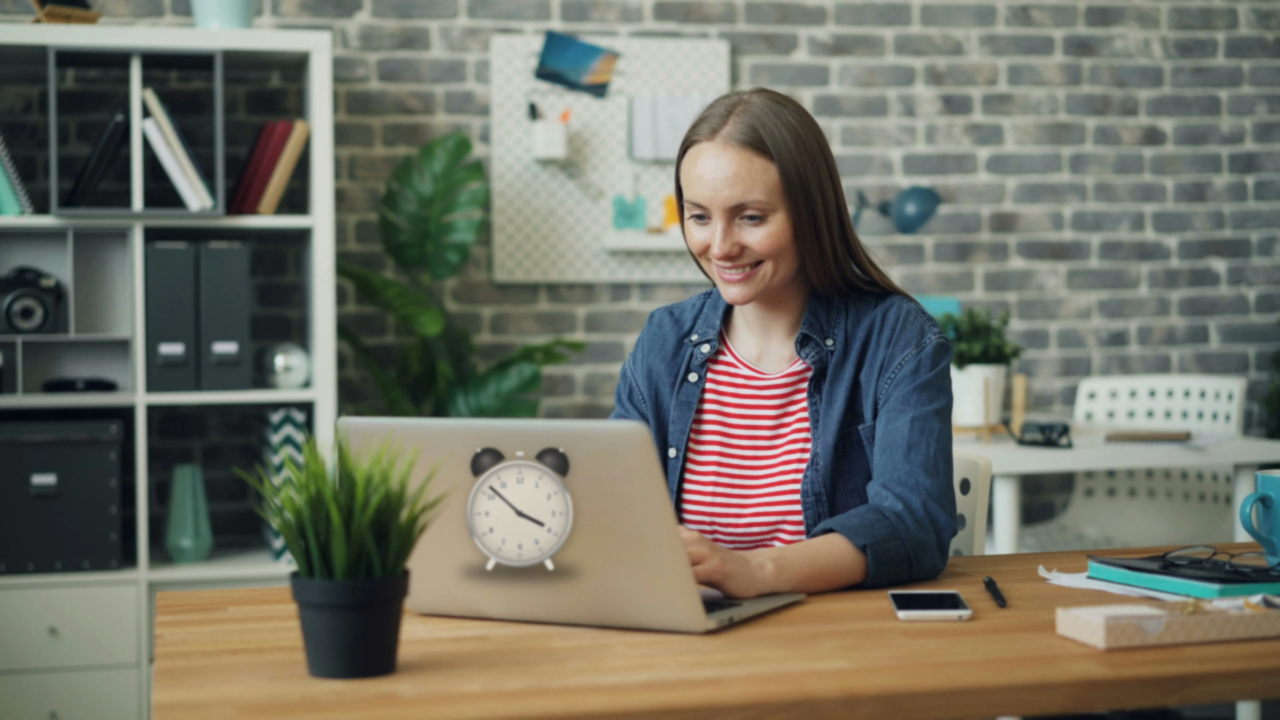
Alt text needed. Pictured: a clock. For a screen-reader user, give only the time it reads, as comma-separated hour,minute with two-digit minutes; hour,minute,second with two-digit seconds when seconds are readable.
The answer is 3,52
